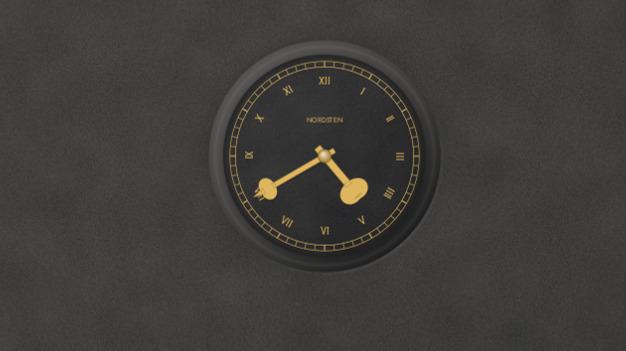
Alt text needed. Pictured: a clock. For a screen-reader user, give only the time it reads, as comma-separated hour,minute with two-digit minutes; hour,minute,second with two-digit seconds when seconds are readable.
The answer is 4,40
